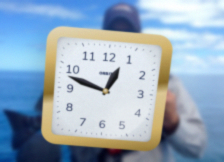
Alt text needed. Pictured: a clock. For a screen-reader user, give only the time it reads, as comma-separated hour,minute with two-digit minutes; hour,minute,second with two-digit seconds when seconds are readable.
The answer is 12,48
